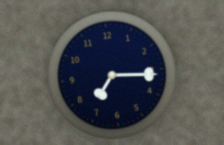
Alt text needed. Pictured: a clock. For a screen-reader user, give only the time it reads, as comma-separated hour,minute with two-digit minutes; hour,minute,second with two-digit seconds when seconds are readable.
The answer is 7,16
